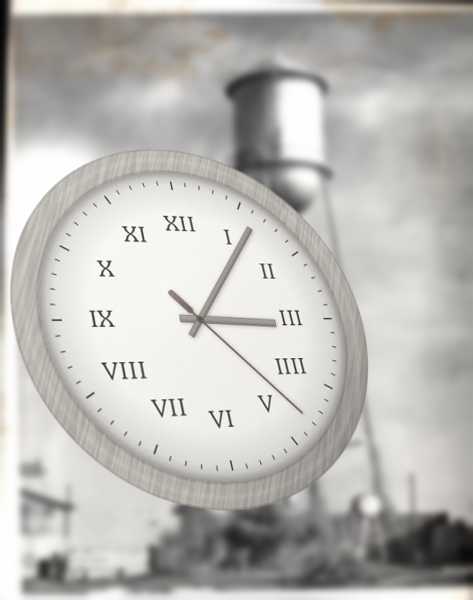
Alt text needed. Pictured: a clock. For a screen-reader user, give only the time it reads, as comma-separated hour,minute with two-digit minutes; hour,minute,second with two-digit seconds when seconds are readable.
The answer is 3,06,23
